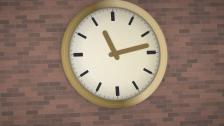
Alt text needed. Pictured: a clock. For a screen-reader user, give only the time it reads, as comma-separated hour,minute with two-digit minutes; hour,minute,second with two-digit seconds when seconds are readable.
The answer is 11,13
